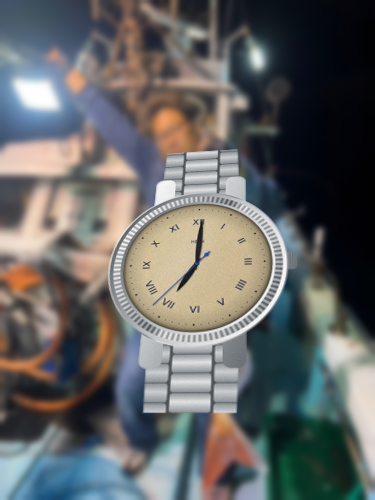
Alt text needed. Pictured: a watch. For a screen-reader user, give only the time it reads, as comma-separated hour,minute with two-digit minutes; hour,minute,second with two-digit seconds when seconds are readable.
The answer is 7,00,37
